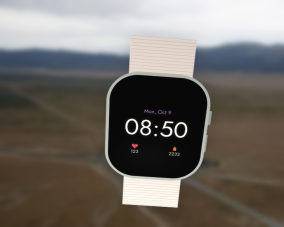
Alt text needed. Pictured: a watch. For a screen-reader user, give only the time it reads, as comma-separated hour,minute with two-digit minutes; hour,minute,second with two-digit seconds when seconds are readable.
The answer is 8,50
